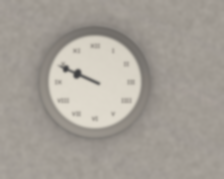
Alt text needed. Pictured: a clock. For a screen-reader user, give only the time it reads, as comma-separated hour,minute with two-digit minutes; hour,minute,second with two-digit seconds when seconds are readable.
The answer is 9,49
